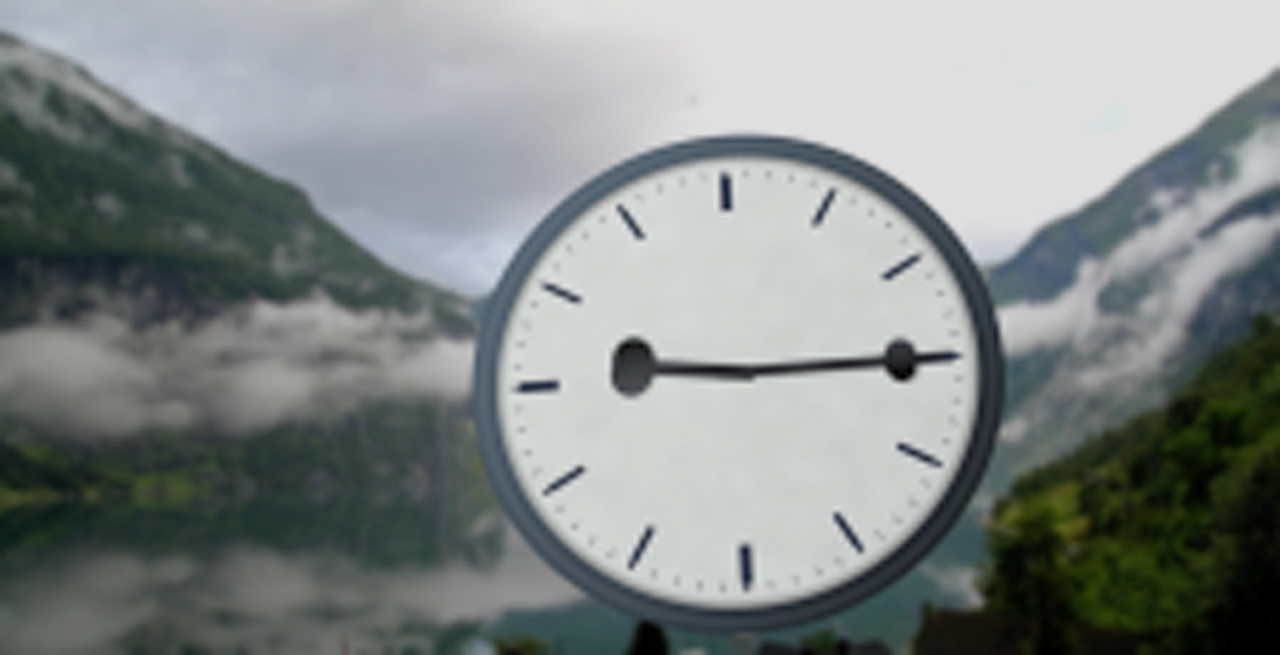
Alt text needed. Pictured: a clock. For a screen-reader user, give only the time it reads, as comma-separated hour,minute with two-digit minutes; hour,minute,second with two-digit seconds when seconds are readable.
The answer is 9,15
